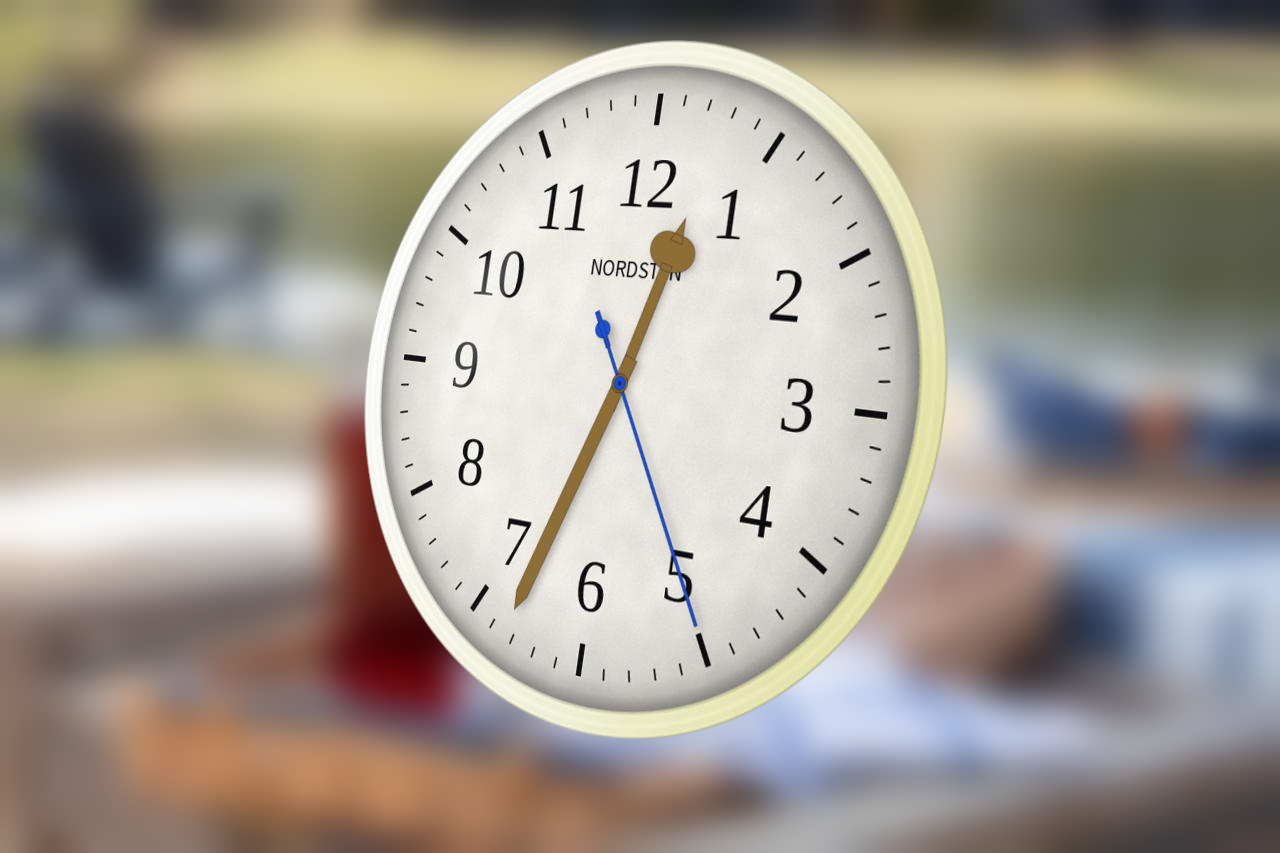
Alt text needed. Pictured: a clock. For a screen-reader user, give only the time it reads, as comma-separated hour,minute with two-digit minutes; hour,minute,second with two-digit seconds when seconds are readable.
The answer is 12,33,25
